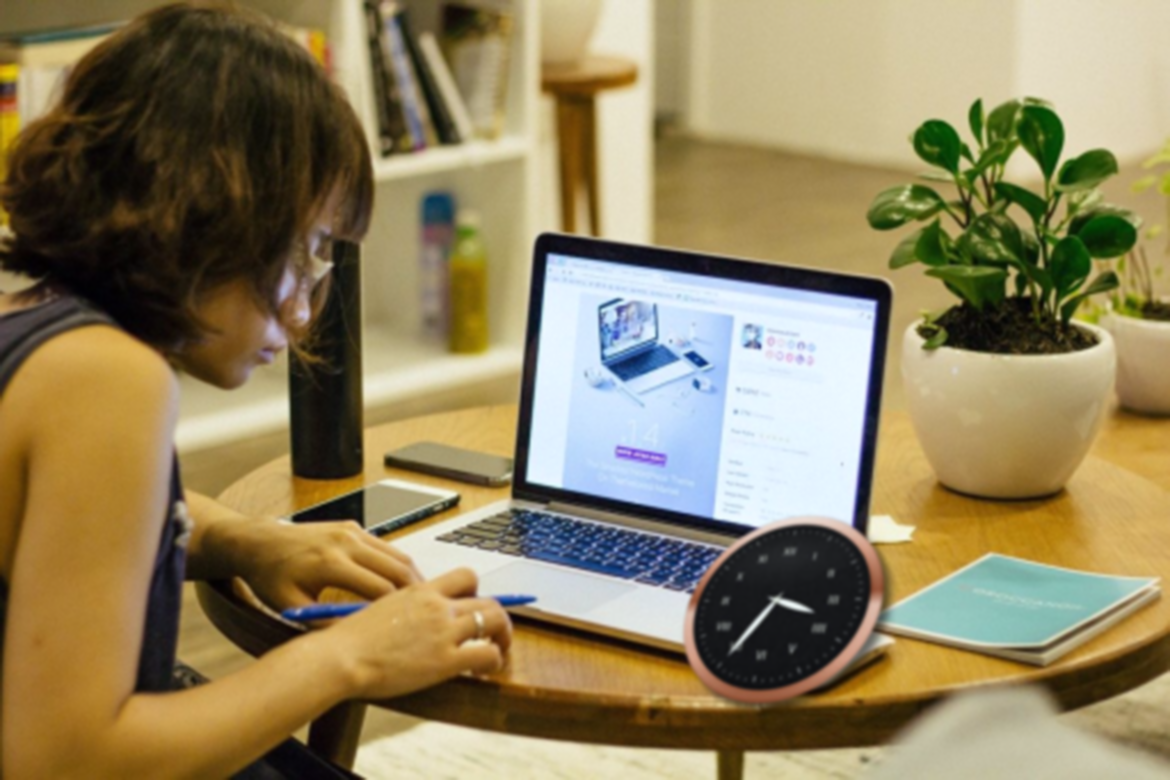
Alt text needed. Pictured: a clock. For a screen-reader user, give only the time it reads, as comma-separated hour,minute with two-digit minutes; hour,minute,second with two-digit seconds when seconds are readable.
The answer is 3,35
